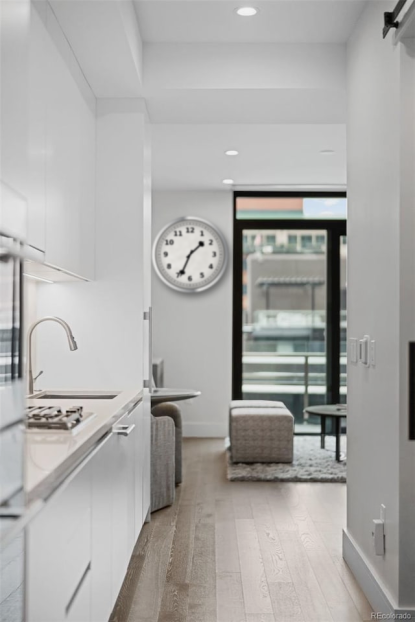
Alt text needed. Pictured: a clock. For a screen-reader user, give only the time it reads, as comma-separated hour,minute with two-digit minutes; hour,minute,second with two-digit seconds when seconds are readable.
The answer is 1,34
